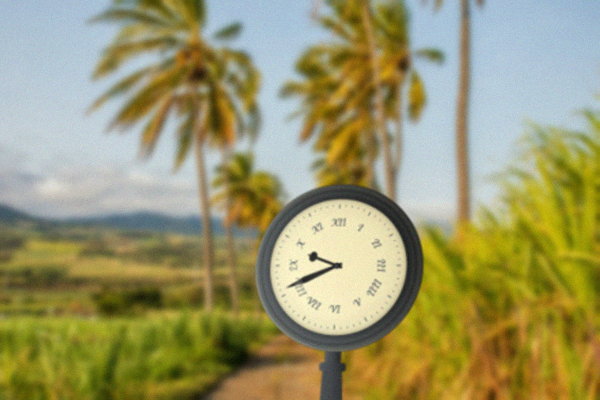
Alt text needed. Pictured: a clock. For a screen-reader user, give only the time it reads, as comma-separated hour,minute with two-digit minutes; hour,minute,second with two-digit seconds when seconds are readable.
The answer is 9,41
